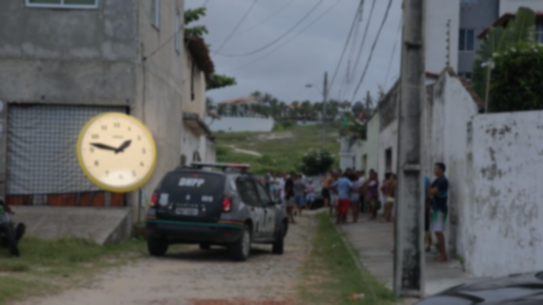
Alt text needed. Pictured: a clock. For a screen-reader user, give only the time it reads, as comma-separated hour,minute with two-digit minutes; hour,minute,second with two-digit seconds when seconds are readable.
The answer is 1,47
